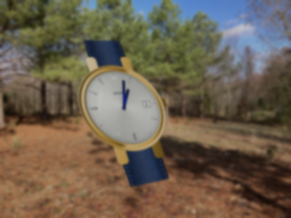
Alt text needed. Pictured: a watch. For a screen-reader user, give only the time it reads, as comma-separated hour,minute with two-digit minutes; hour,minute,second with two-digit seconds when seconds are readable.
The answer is 1,03
